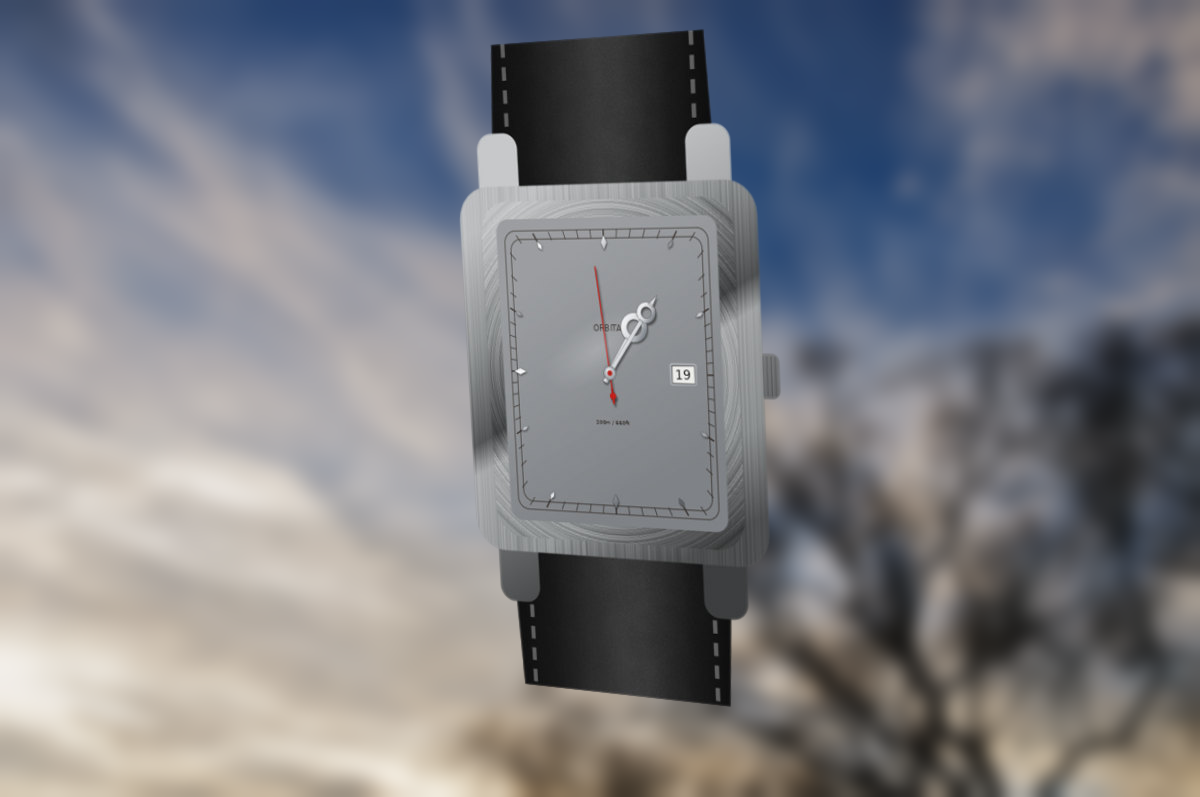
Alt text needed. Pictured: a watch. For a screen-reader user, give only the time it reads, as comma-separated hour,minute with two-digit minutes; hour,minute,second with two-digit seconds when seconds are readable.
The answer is 1,05,59
